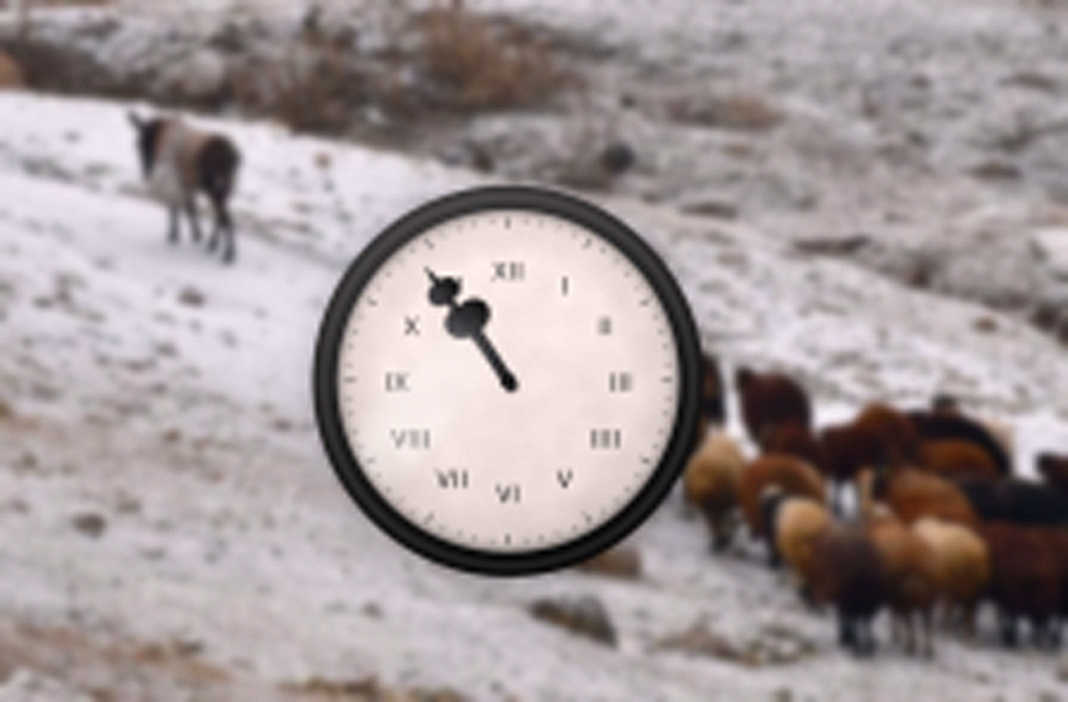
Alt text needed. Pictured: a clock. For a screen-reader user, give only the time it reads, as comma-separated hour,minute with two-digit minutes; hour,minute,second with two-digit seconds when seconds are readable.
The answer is 10,54
